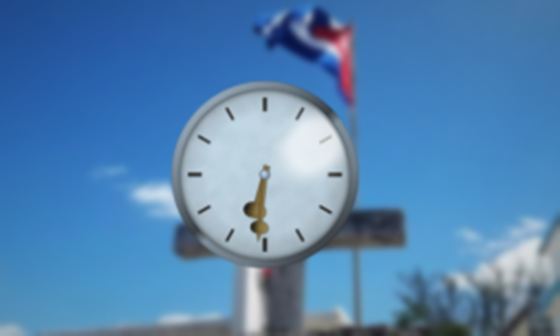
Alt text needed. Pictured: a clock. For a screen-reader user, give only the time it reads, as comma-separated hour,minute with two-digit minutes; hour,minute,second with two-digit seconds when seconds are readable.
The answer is 6,31
